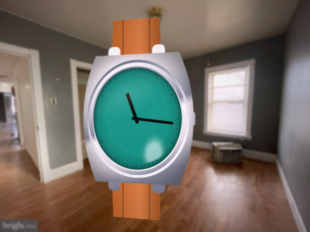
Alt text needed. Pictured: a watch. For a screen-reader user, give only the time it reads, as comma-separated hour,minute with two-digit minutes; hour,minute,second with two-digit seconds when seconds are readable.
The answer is 11,16
